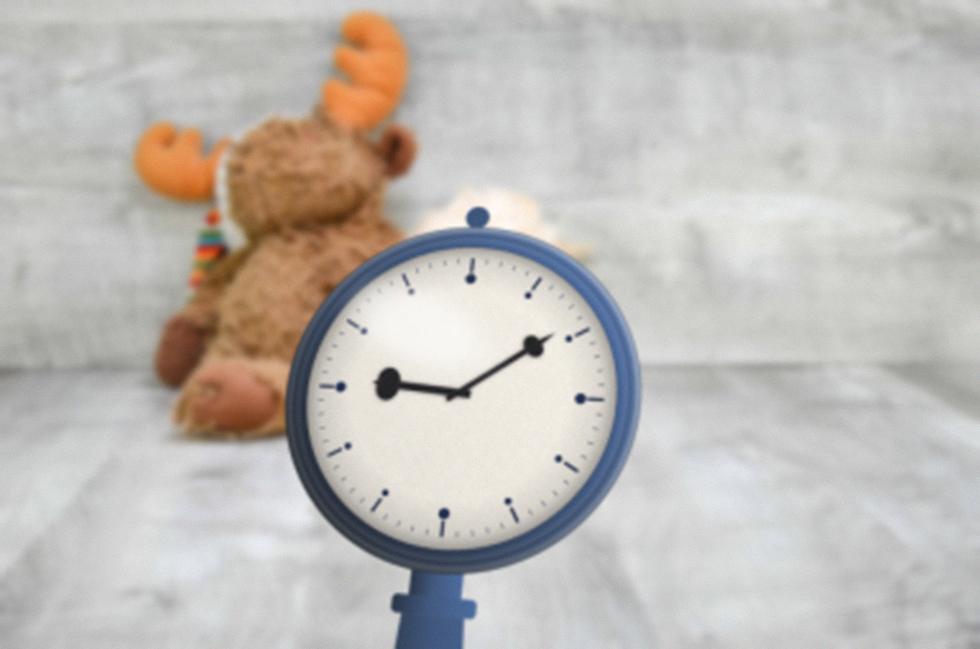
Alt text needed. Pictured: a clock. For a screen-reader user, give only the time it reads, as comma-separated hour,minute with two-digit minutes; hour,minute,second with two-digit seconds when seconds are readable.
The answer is 9,09
